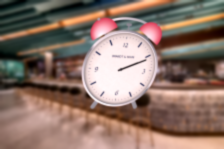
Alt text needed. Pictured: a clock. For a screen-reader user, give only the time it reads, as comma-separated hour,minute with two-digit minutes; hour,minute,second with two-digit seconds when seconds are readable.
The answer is 2,11
